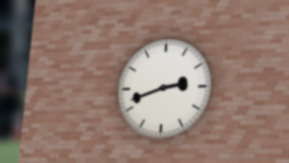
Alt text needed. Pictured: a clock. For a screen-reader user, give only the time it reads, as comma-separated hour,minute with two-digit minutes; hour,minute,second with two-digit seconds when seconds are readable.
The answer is 2,42
